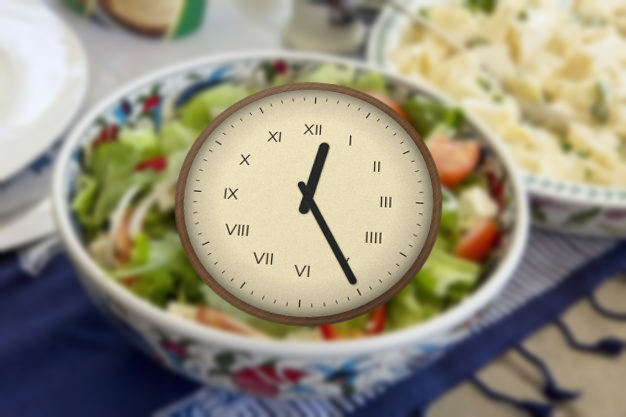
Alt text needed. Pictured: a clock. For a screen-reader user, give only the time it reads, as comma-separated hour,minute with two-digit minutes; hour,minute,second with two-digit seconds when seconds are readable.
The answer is 12,25
